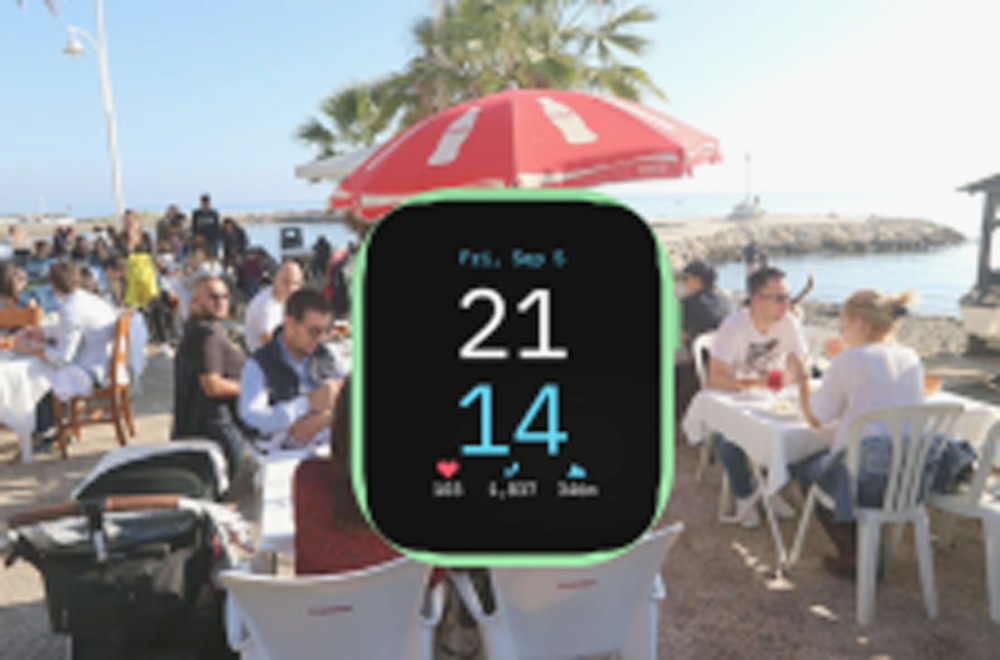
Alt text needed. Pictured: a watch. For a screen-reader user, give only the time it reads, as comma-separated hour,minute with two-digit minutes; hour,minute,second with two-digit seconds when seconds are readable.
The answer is 21,14
